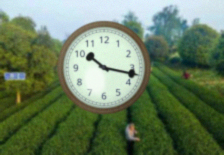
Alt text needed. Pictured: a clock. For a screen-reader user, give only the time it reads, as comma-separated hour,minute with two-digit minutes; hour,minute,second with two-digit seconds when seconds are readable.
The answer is 10,17
